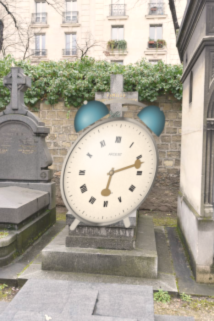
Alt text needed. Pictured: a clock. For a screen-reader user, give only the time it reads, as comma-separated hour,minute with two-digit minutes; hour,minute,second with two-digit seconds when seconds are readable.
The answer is 6,12
